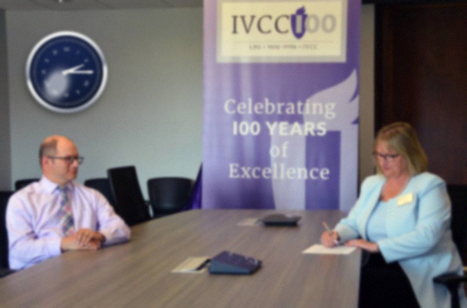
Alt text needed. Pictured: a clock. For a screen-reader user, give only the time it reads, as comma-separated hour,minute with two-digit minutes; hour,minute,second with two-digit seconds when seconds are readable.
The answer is 2,15
